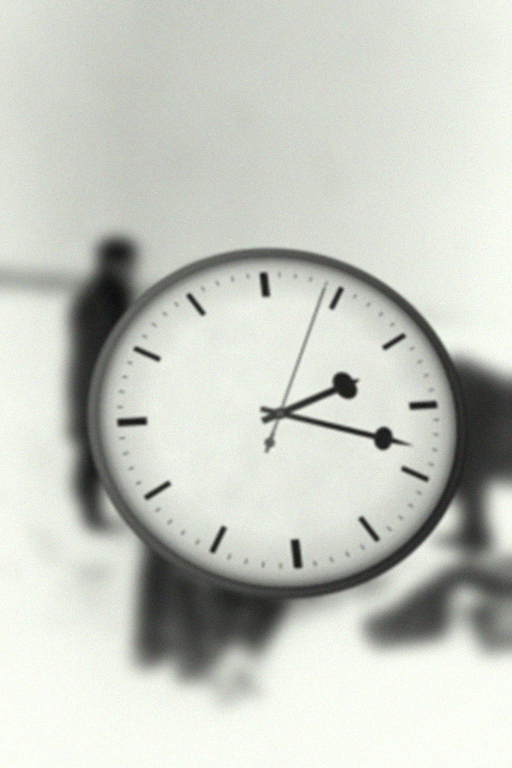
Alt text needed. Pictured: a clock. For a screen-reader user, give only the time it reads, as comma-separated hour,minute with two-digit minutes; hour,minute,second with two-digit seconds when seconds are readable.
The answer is 2,18,04
